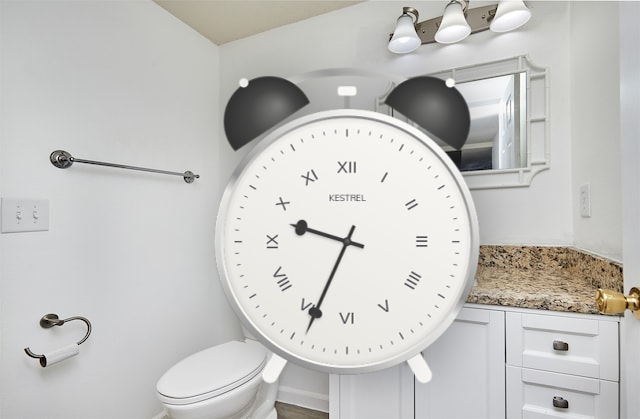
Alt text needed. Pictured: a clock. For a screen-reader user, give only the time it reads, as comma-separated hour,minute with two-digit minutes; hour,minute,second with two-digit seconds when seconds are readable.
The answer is 9,34
